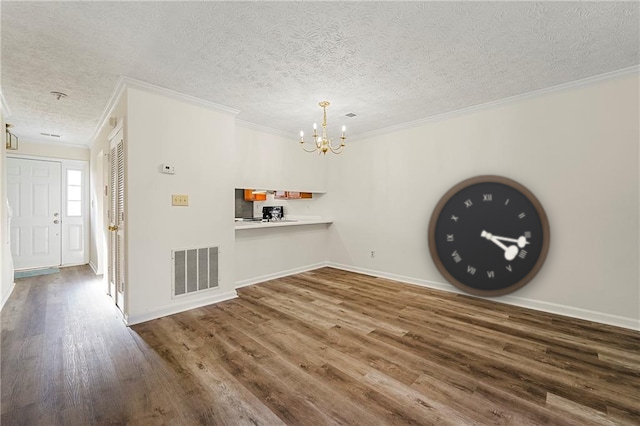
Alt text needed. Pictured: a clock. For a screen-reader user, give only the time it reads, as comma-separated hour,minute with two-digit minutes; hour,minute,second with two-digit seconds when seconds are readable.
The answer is 4,17
